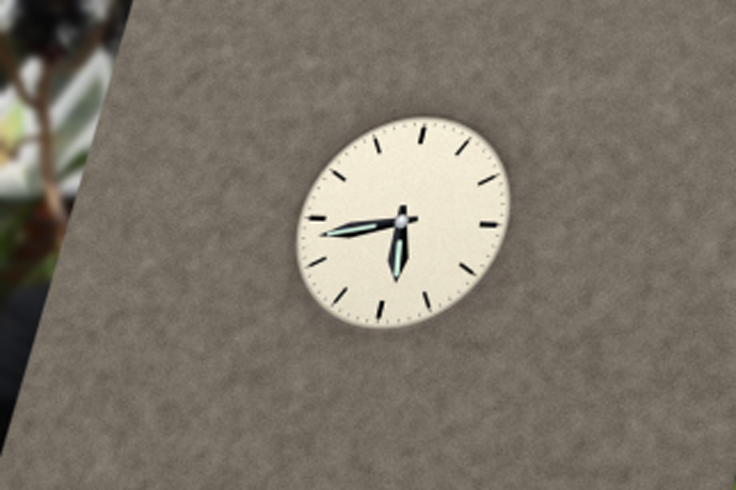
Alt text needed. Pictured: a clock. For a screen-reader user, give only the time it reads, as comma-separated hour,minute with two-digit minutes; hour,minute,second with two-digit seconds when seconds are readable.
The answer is 5,43
